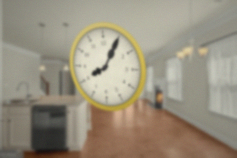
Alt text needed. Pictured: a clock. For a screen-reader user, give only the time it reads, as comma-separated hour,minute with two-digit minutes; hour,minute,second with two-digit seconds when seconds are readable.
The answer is 8,05
